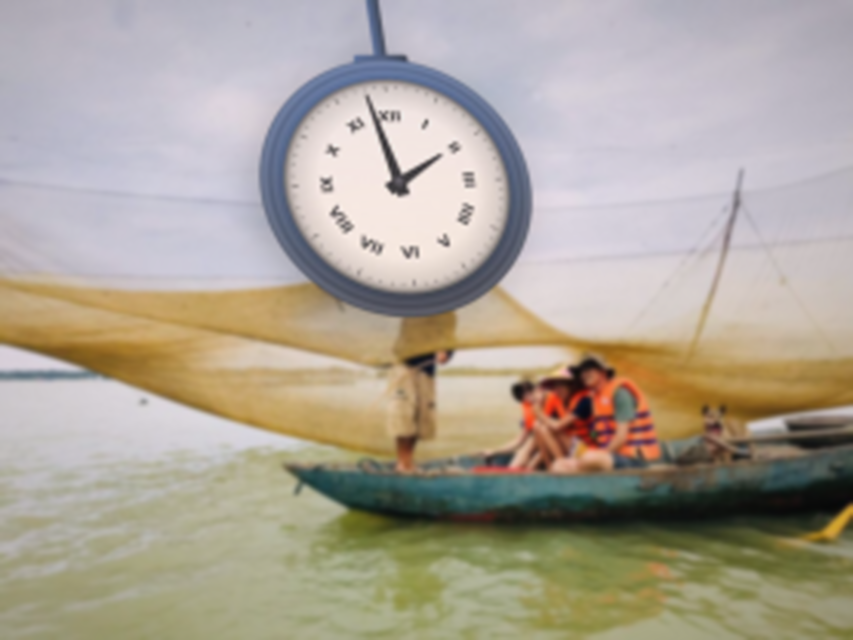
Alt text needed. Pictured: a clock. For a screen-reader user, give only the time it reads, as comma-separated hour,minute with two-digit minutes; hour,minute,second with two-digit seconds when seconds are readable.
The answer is 1,58
